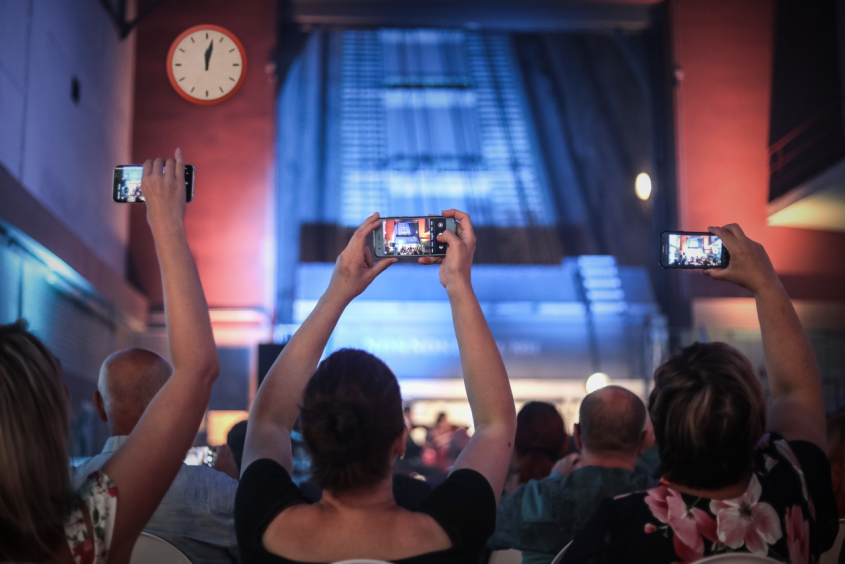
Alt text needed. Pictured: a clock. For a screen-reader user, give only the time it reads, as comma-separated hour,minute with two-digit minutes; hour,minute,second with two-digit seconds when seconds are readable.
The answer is 12,02
